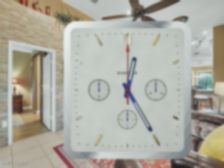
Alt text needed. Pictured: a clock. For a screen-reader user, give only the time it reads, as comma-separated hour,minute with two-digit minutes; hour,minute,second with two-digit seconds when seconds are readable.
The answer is 12,25
